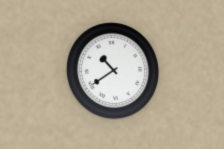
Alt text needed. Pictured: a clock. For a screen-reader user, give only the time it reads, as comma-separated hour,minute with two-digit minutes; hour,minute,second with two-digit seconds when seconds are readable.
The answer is 10,40
